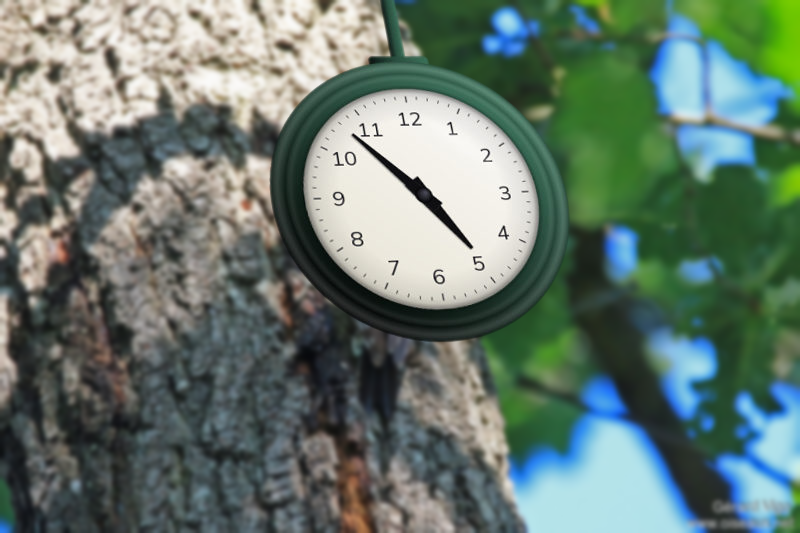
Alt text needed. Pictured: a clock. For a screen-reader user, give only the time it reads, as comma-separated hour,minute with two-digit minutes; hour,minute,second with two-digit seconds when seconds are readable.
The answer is 4,53
